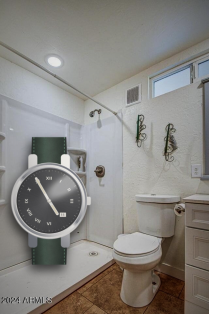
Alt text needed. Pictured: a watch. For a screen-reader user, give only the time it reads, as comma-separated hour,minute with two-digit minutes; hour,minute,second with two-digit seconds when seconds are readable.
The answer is 4,55
